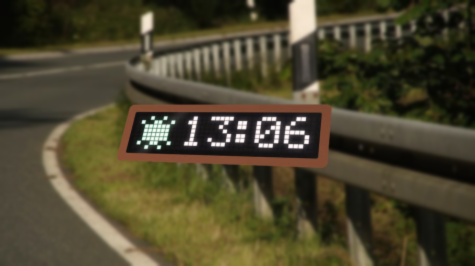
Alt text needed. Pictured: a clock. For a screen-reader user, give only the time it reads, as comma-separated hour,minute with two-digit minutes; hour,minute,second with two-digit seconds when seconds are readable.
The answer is 13,06
